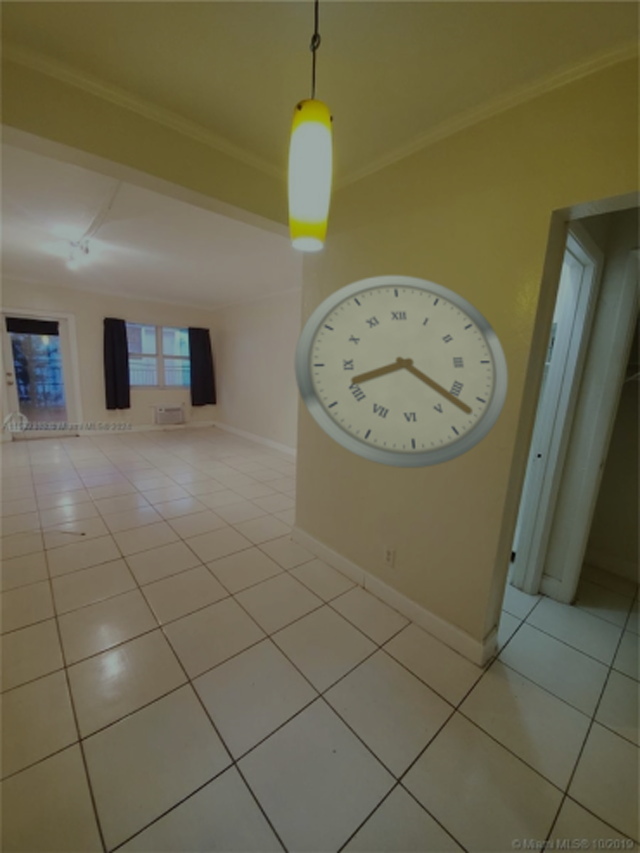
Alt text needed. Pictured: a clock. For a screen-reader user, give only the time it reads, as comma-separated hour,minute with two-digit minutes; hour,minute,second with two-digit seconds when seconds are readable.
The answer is 8,22
